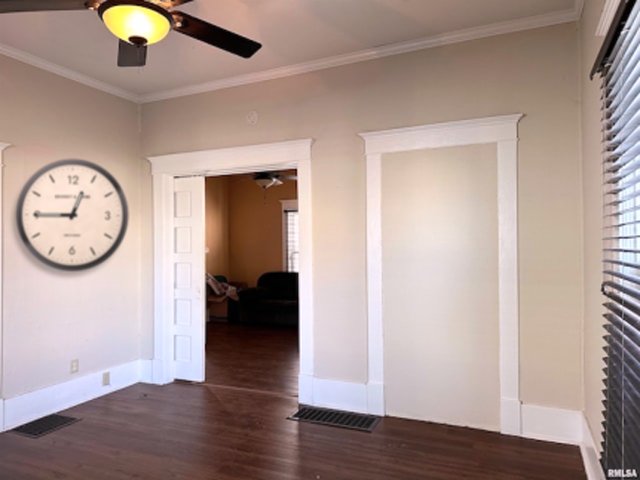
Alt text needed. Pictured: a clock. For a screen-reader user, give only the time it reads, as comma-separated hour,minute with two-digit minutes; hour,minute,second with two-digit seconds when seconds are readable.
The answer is 12,45
